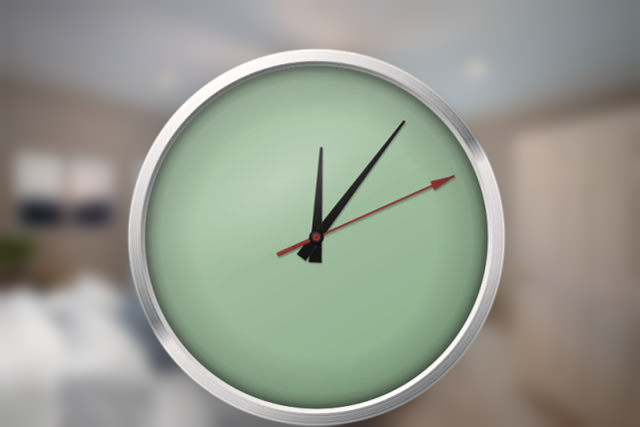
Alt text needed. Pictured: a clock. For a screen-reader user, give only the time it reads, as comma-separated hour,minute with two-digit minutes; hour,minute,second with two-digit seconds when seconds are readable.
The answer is 12,06,11
